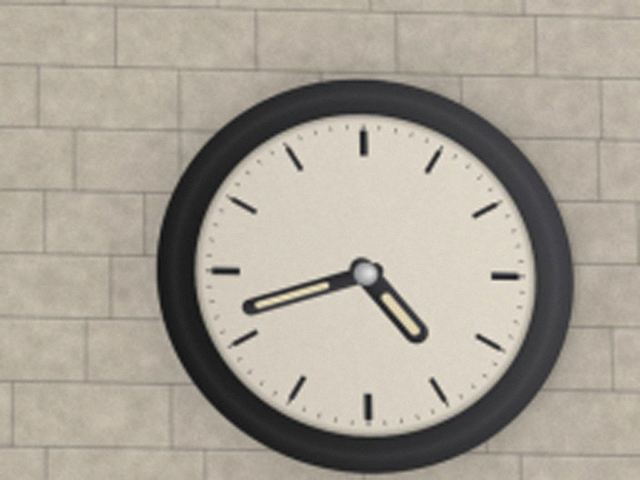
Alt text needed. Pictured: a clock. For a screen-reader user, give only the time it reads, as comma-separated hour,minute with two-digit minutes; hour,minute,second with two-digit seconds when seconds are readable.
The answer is 4,42
